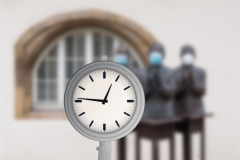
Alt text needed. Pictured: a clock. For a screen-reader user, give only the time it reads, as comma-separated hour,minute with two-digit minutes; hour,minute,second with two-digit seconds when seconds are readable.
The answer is 12,46
